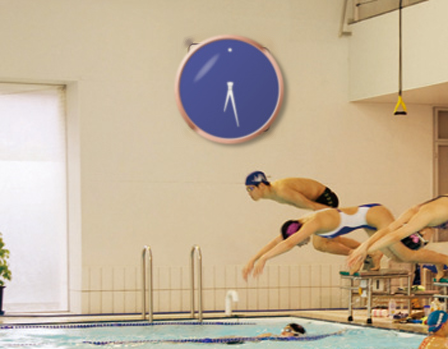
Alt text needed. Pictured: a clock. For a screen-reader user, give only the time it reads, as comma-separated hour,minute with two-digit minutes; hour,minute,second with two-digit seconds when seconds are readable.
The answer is 6,28
